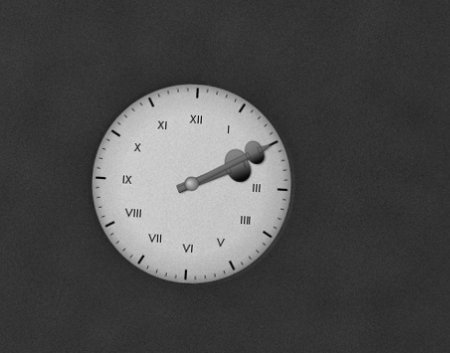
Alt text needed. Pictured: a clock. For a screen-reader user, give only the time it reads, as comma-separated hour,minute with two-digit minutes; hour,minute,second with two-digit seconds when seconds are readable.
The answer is 2,10
